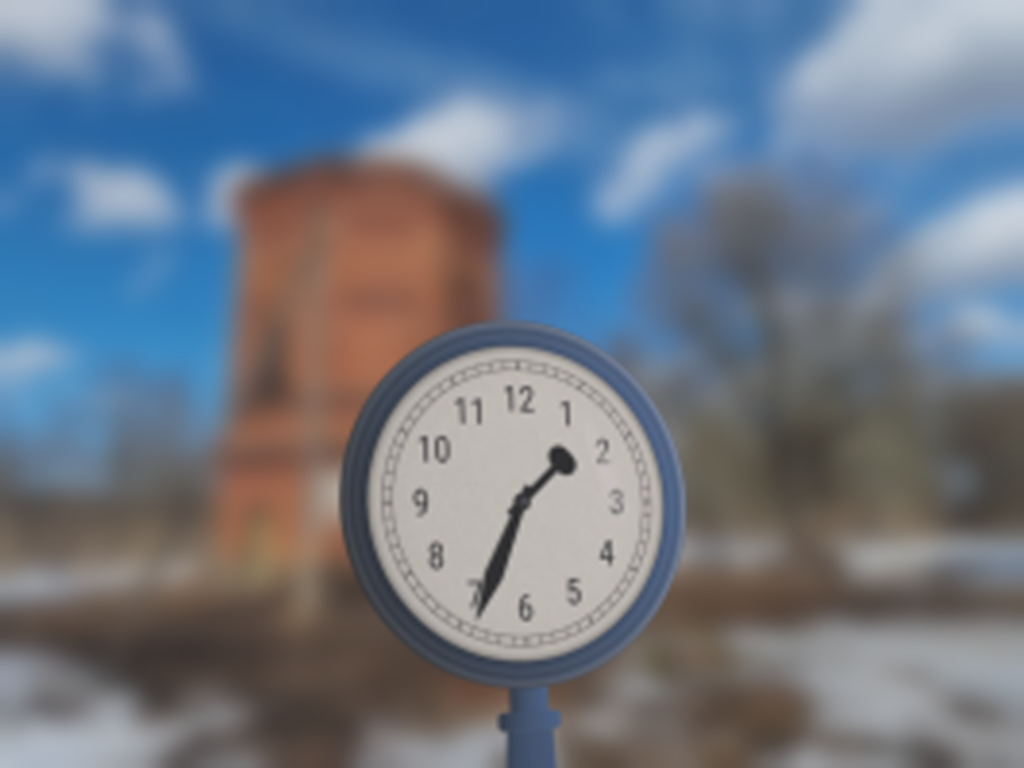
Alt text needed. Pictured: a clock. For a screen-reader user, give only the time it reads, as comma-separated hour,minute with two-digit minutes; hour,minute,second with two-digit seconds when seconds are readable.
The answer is 1,34
